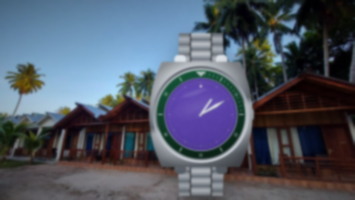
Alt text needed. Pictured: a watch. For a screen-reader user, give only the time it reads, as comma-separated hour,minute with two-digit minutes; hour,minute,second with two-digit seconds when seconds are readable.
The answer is 1,10
